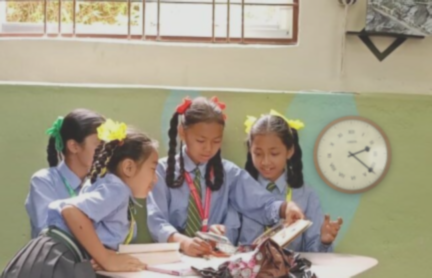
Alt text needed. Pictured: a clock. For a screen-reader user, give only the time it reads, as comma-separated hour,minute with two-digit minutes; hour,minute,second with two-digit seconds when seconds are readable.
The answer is 2,22
